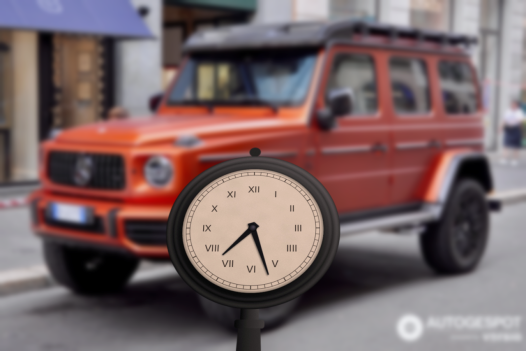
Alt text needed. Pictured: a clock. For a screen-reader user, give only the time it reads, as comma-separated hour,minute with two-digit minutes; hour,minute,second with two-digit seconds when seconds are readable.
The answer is 7,27
